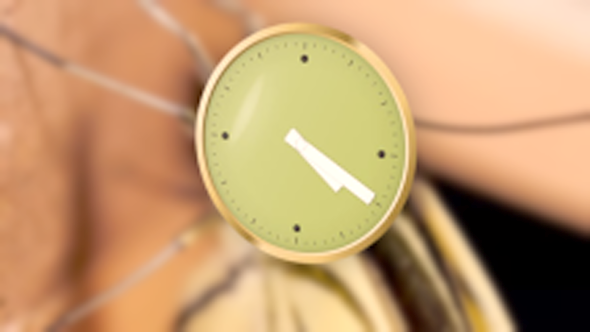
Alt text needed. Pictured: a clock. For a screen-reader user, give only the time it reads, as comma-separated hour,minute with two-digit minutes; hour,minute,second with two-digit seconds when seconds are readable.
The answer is 4,20
